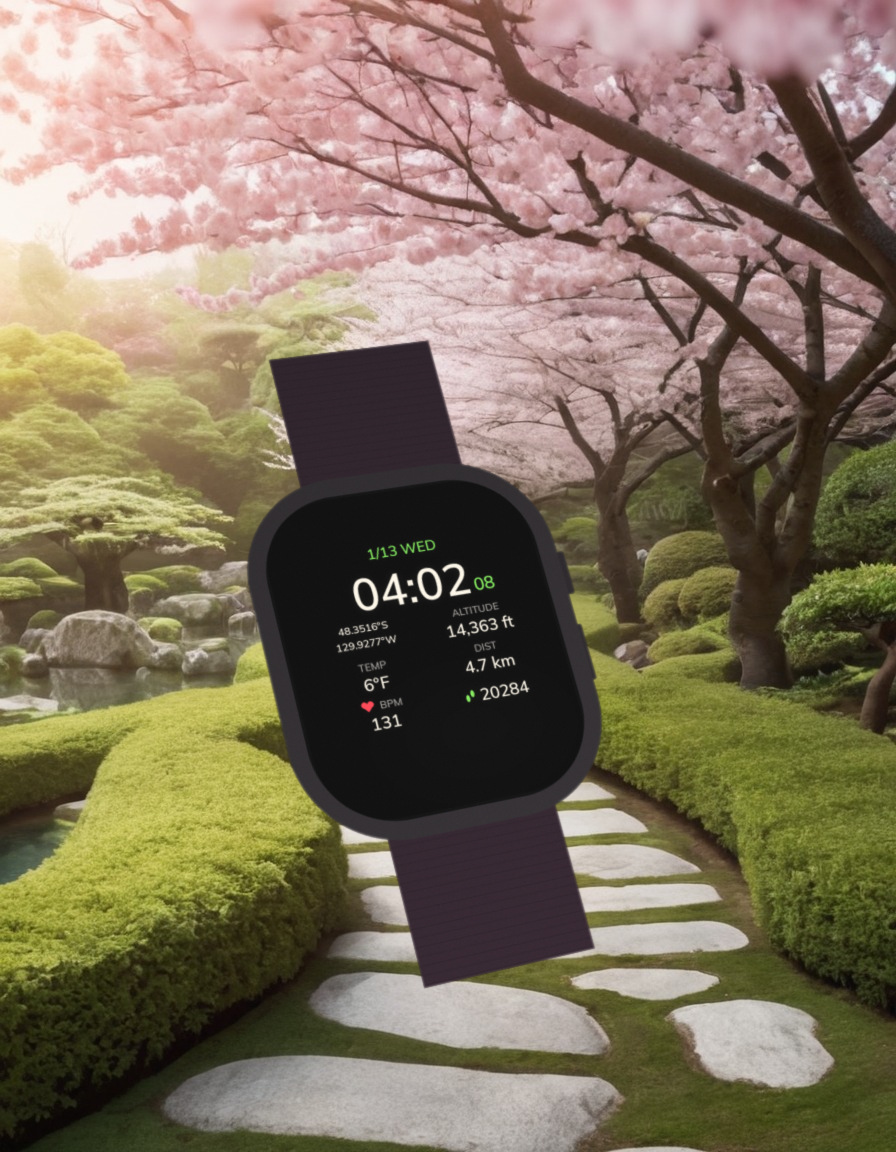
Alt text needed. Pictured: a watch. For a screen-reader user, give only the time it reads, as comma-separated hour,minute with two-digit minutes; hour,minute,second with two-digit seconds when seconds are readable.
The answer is 4,02,08
